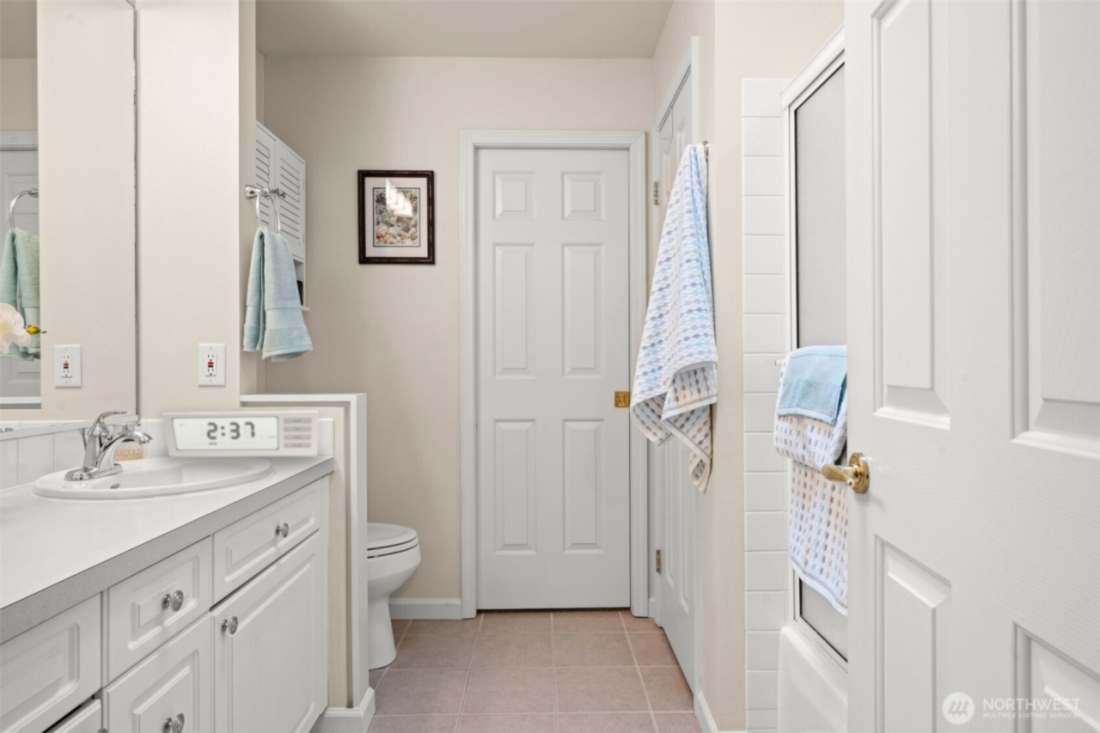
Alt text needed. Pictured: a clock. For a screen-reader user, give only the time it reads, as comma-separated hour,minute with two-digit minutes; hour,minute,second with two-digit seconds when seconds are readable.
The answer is 2,37
